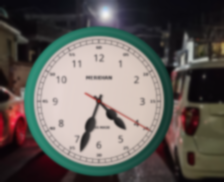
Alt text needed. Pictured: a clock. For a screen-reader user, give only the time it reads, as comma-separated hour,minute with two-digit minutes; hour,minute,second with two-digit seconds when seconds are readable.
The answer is 4,33,20
